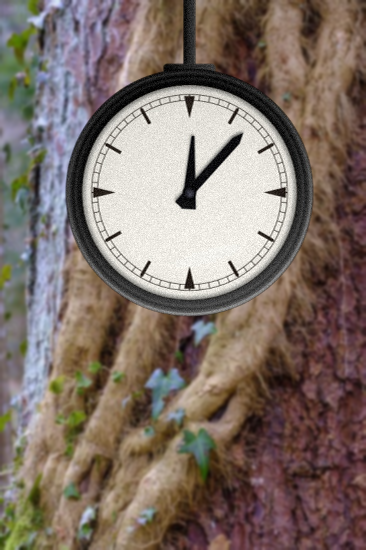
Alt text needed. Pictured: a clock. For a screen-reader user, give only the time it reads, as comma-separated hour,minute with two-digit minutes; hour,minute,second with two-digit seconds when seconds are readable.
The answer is 12,07
